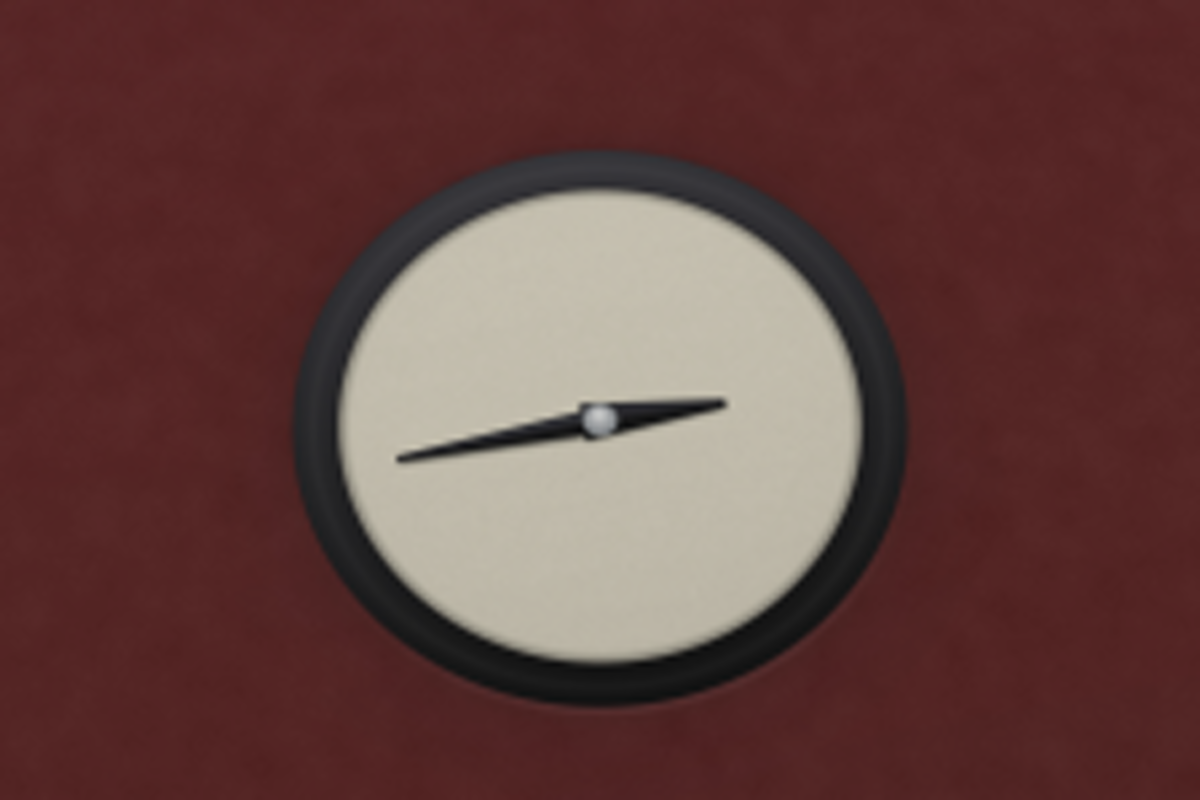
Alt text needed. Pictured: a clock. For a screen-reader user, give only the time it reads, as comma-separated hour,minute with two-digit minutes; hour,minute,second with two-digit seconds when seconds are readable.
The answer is 2,43
